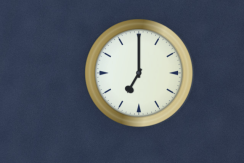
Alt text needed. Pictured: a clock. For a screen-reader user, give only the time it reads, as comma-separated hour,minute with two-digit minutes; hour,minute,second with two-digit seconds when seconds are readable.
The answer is 7,00
